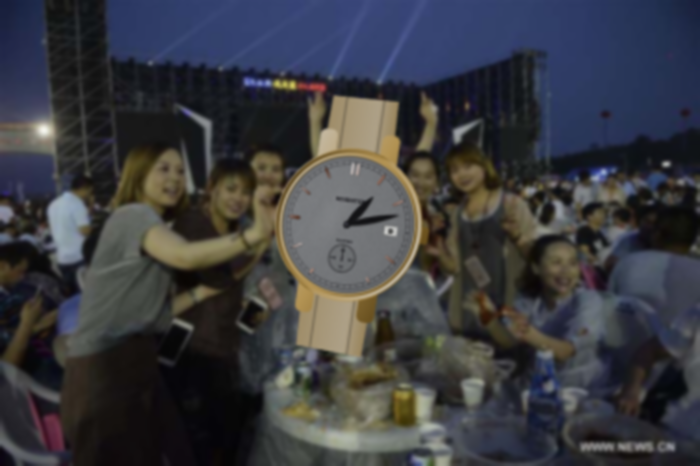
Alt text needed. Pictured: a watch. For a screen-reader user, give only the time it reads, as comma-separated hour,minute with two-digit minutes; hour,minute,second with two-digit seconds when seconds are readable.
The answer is 1,12
